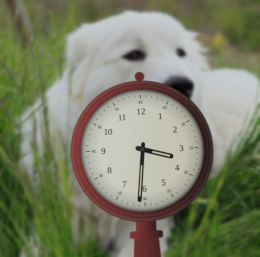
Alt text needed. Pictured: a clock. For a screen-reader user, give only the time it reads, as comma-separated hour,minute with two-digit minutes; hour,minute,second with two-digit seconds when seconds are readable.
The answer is 3,31
